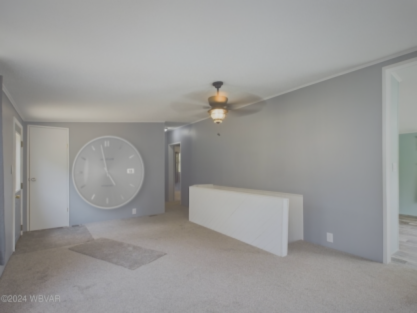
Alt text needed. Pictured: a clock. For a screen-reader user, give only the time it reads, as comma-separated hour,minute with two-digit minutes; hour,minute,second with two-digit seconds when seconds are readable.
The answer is 4,58
